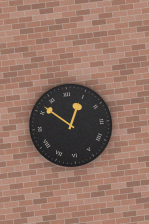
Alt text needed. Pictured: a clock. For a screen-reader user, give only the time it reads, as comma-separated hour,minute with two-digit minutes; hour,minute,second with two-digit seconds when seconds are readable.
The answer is 12,52
